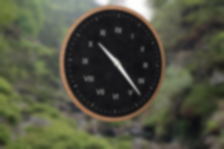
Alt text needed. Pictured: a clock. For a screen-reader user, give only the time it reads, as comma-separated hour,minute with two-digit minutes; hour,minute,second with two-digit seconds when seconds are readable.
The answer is 10,23
